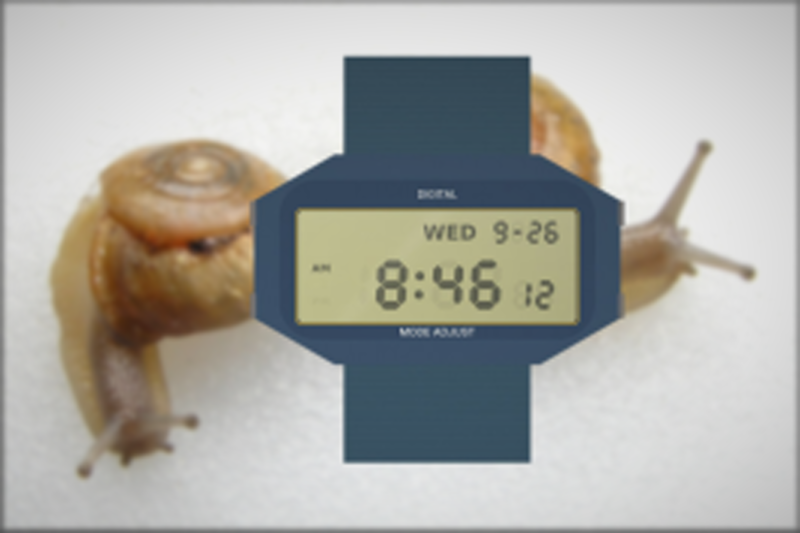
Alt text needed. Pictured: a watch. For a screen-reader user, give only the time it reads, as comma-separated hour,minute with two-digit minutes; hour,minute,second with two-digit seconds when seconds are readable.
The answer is 8,46,12
